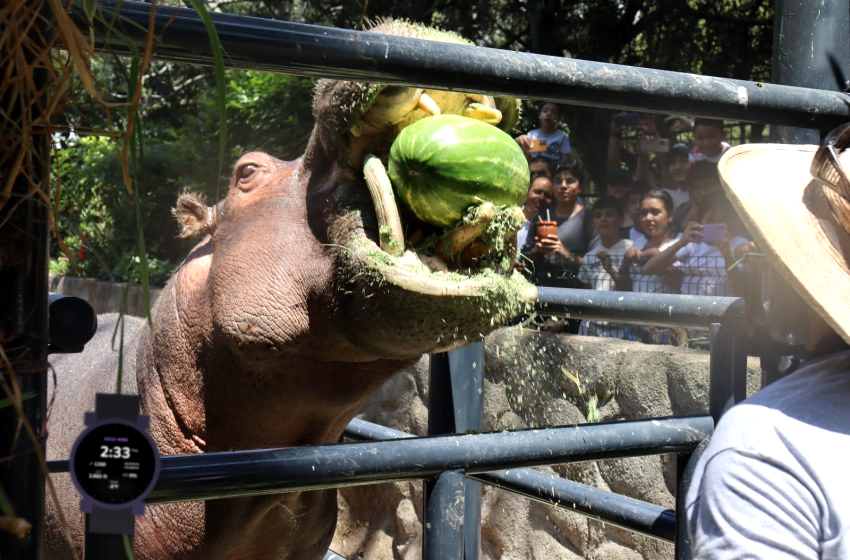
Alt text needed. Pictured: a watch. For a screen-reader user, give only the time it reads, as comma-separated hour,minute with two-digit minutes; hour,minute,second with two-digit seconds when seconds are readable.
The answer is 2,33
